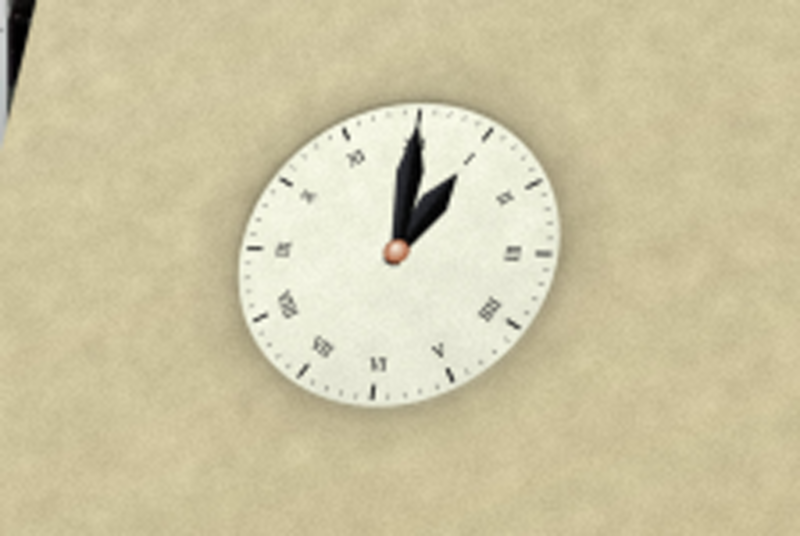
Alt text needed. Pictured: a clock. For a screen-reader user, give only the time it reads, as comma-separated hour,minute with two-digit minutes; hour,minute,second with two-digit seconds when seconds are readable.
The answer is 1,00
